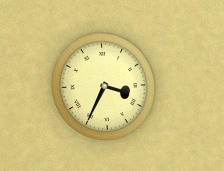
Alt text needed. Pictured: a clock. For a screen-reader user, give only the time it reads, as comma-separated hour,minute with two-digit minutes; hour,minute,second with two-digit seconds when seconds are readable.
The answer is 3,35
